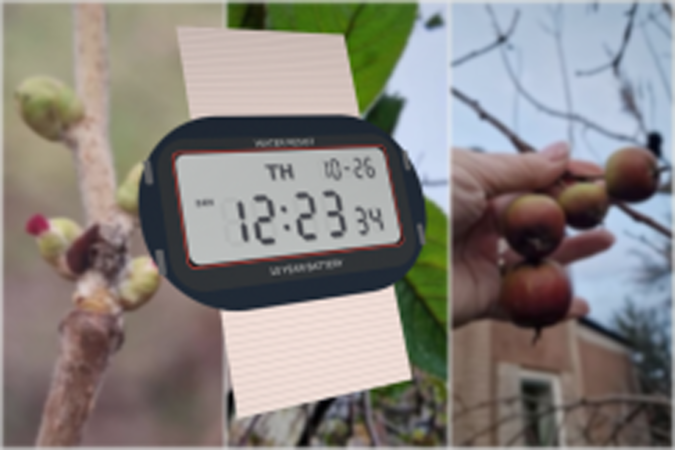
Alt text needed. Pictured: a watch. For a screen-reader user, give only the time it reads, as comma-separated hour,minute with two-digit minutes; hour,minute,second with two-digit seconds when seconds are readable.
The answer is 12,23,34
